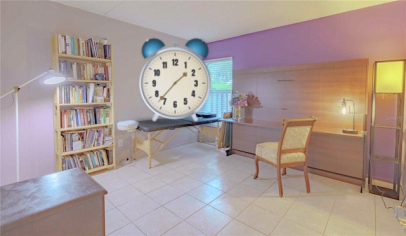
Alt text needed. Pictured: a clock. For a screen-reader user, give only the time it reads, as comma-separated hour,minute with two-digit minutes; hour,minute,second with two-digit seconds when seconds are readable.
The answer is 1,37
